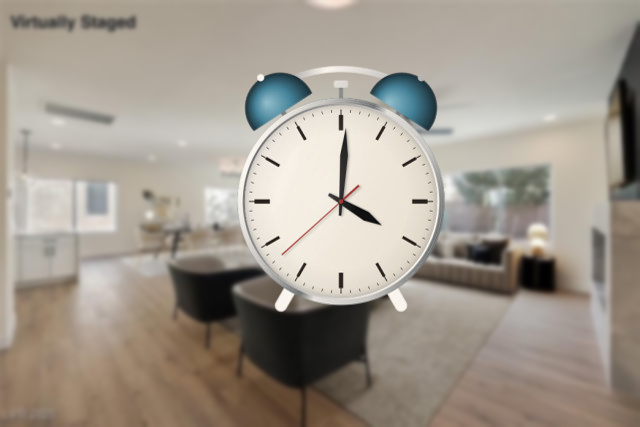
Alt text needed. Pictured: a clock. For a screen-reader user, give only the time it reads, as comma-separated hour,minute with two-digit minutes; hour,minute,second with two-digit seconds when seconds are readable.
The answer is 4,00,38
